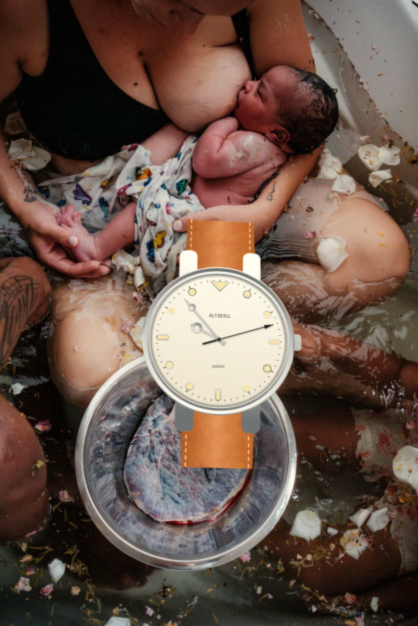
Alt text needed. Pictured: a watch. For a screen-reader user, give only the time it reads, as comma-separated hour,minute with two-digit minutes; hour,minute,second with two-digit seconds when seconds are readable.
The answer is 9,53,12
